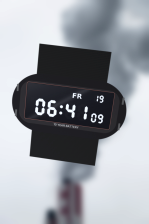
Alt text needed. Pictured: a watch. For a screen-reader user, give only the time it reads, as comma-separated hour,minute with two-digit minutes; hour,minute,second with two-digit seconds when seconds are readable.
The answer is 6,41,09
